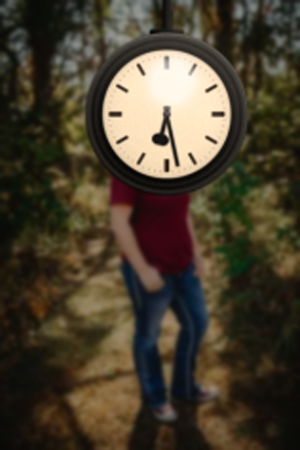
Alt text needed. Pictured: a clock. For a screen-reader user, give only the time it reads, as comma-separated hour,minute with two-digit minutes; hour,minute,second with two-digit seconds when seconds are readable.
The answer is 6,28
